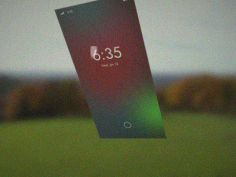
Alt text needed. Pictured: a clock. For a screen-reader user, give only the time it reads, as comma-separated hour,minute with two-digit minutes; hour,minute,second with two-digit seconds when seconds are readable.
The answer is 6,35
